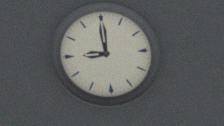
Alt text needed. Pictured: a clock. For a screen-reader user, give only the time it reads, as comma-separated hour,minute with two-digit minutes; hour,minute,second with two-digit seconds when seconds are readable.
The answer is 9,00
